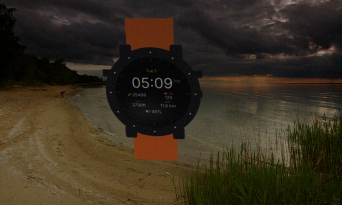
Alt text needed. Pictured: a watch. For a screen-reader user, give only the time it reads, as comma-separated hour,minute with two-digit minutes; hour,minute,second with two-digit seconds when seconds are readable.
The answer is 5,09
